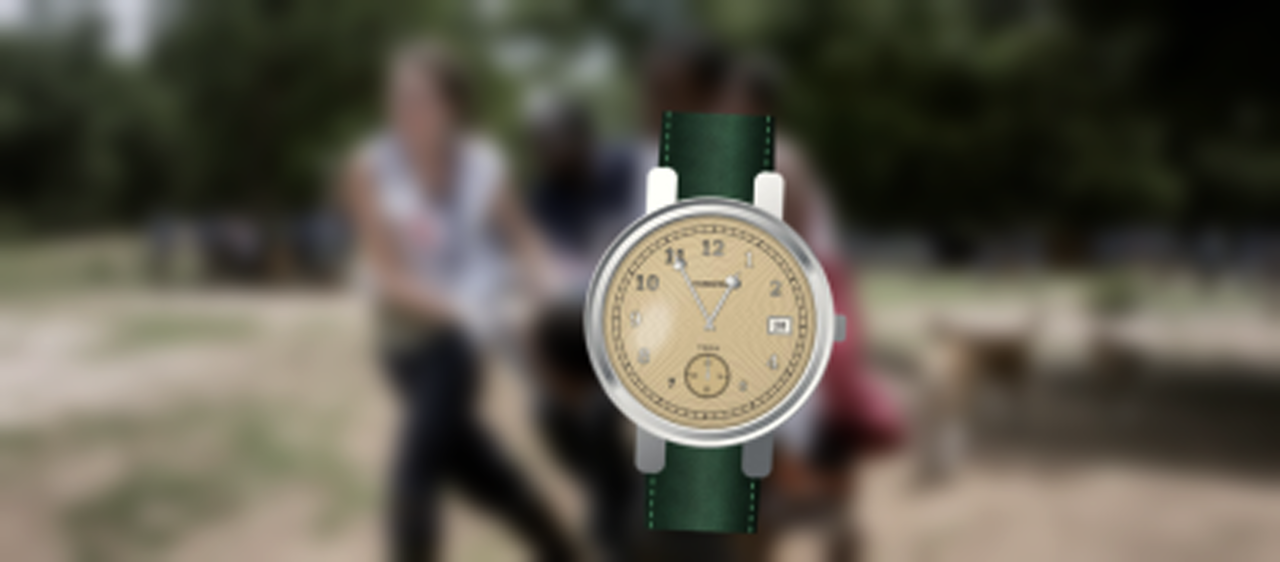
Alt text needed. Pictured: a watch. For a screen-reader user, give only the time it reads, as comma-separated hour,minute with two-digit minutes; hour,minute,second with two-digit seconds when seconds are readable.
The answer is 12,55
